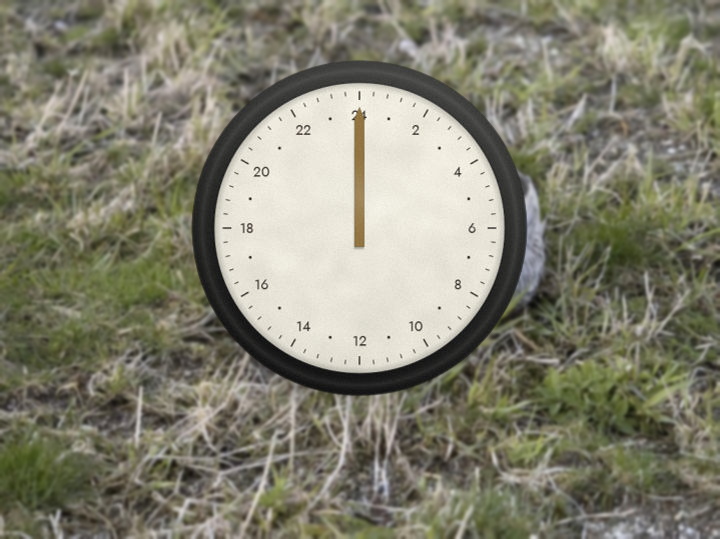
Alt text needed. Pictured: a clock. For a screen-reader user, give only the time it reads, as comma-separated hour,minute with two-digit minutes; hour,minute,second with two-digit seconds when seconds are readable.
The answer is 0,00
